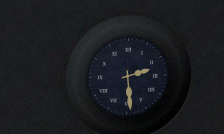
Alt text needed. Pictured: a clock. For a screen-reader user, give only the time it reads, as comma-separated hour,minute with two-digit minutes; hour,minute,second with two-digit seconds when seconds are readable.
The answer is 2,29
